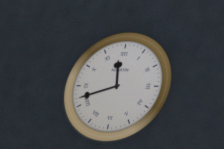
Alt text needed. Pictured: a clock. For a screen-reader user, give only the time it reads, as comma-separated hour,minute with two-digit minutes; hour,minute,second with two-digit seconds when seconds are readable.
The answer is 11,42
